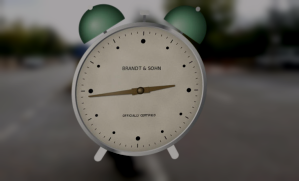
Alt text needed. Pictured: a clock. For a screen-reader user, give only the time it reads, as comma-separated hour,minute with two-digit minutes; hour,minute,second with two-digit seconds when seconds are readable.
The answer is 2,44
